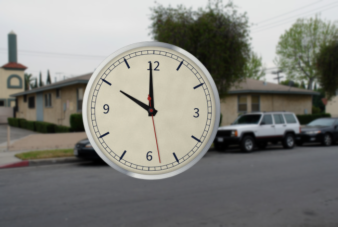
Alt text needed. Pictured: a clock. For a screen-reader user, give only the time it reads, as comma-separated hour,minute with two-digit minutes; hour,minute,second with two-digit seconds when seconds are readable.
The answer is 9,59,28
